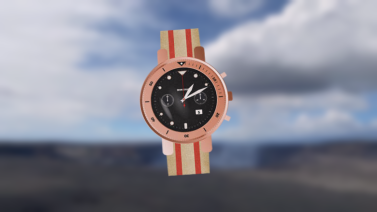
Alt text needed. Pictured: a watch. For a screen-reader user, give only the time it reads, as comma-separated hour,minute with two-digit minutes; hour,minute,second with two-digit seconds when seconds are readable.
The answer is 1,11
